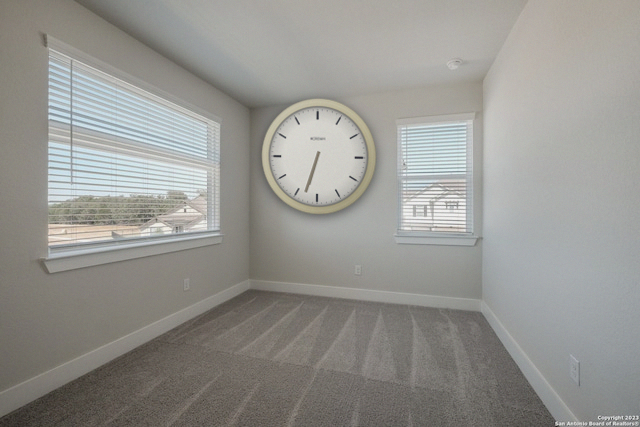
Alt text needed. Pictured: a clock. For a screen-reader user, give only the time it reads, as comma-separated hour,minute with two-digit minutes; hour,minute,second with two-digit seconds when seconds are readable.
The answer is 6,33
